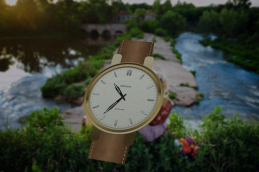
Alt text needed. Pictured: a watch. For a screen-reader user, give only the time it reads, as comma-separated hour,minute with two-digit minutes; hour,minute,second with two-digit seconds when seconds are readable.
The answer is 10,36
